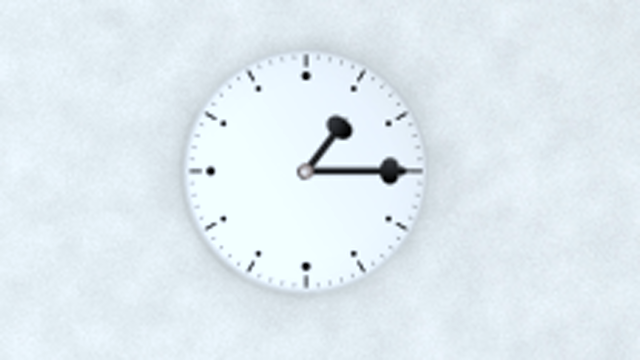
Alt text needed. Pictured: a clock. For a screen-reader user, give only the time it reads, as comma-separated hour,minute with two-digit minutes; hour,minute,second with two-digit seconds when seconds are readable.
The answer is 1,15
